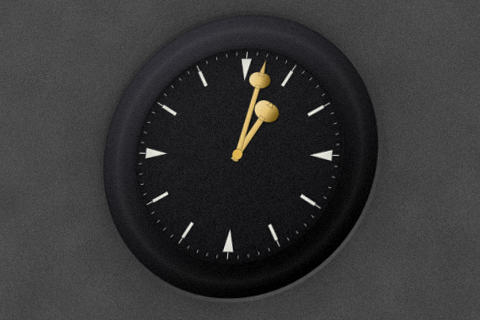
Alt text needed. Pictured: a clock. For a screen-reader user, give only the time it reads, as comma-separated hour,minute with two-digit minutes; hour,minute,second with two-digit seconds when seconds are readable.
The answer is 1,02
